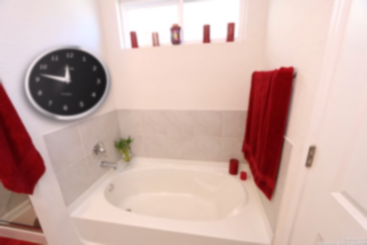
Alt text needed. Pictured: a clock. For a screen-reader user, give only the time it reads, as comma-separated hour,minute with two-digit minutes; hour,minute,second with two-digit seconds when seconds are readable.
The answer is 11,47
